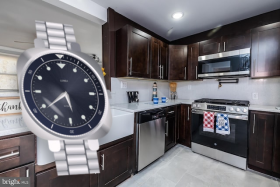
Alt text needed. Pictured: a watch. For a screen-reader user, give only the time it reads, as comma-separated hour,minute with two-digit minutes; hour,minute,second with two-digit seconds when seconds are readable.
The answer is 5,39
